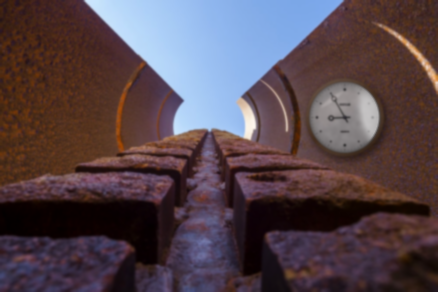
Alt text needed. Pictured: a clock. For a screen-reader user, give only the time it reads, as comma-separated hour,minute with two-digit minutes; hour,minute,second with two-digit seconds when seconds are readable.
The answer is 8,55
